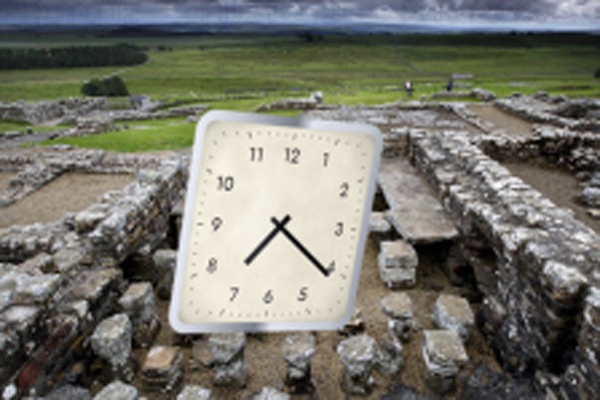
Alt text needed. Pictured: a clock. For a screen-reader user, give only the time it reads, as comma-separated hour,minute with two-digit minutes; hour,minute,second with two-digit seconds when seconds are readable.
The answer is 7,21
